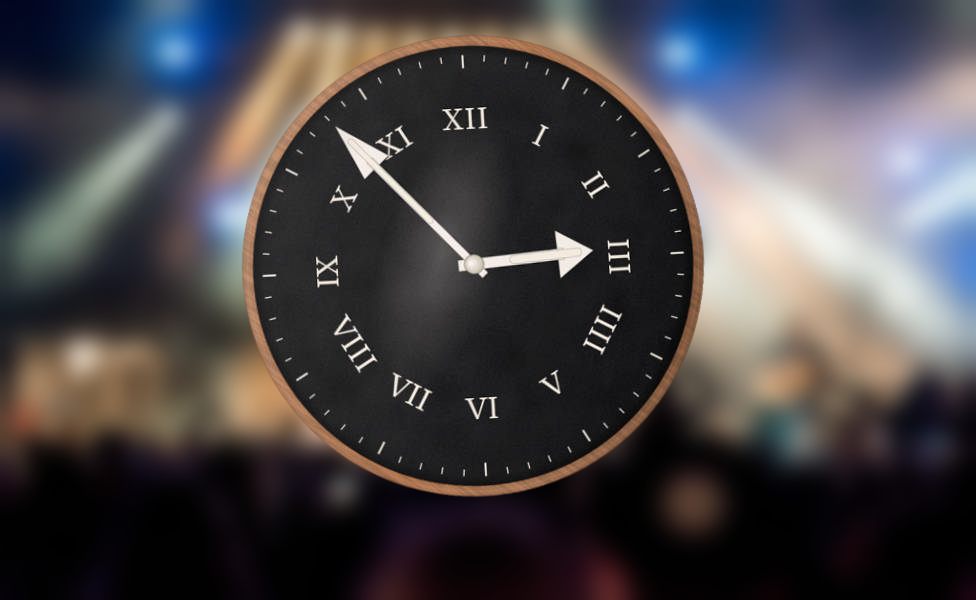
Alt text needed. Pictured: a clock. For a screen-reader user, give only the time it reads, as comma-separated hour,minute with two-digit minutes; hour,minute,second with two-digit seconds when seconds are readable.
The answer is 2,53
